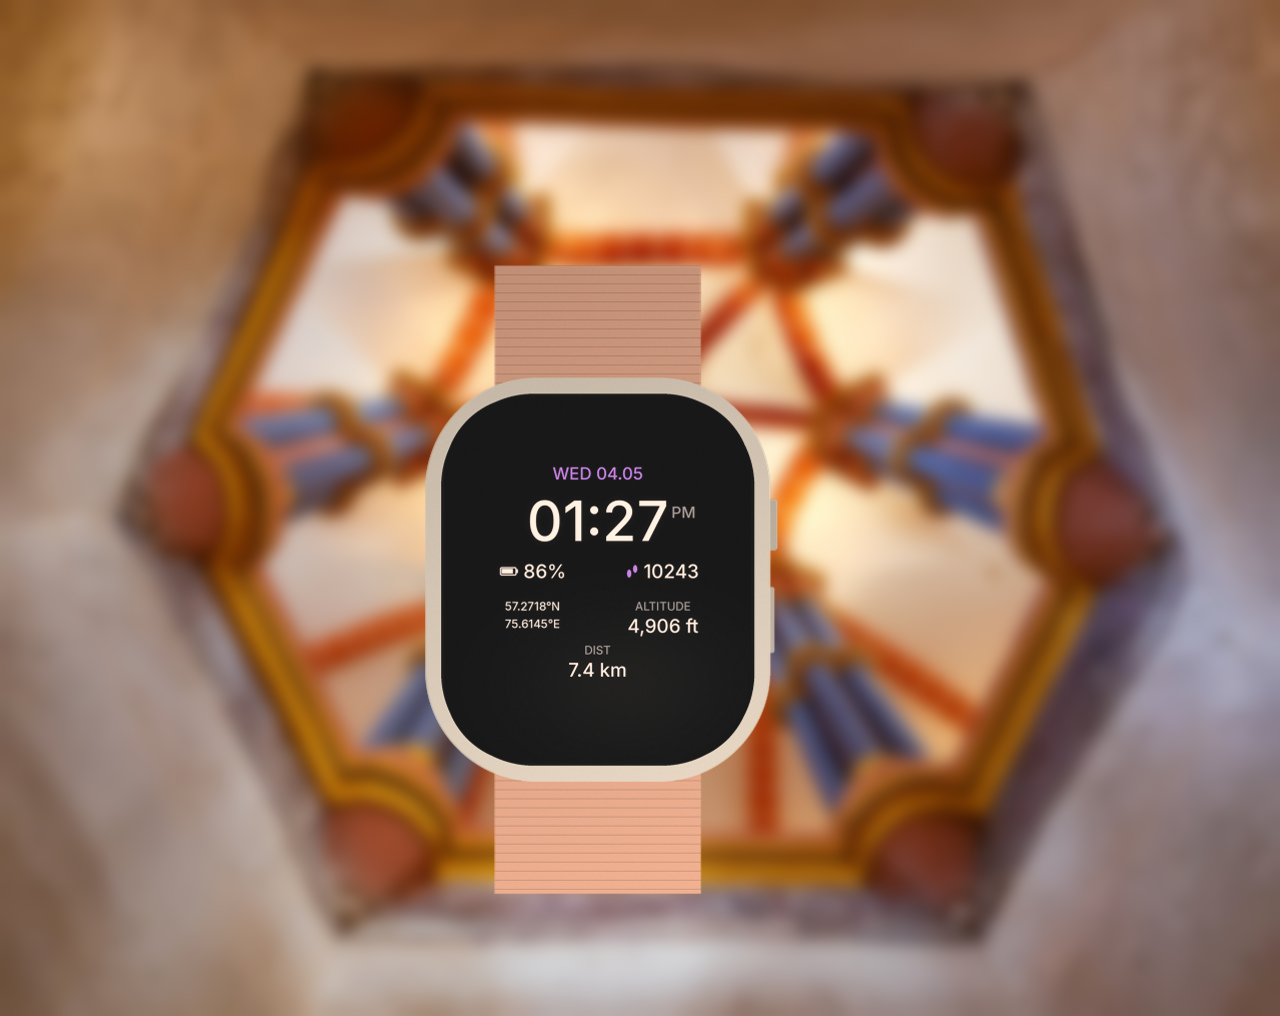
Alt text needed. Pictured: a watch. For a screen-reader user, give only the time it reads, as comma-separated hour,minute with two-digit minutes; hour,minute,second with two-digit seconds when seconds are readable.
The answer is 1,27
